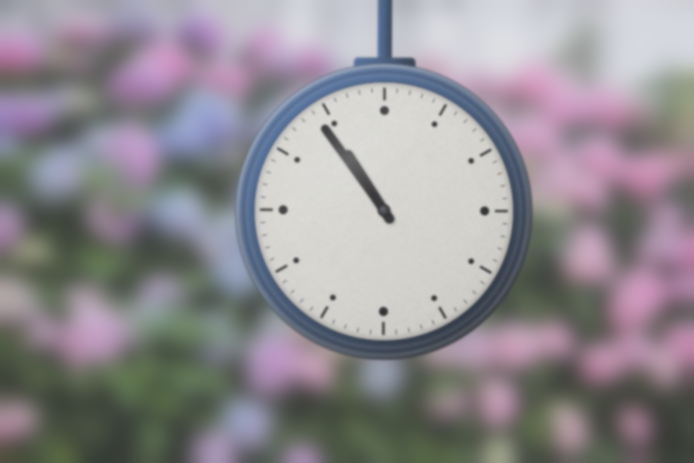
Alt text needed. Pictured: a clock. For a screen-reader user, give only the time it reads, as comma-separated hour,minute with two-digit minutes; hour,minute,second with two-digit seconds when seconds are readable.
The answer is 10,54
